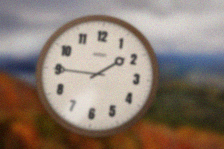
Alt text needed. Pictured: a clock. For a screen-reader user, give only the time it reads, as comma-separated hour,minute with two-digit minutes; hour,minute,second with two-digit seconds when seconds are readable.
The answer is 1,45
